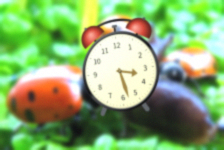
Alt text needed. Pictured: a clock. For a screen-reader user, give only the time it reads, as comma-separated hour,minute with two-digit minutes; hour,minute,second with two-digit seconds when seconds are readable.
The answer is 3,28
